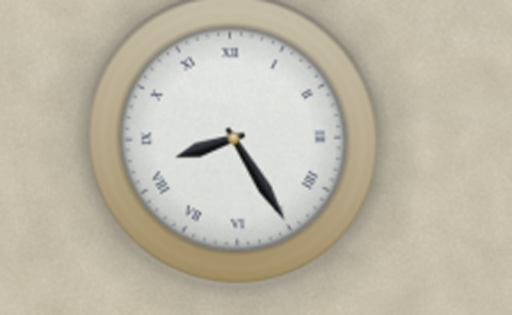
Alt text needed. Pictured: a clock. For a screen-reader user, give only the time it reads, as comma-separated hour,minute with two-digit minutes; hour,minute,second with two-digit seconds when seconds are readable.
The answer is 8,25
